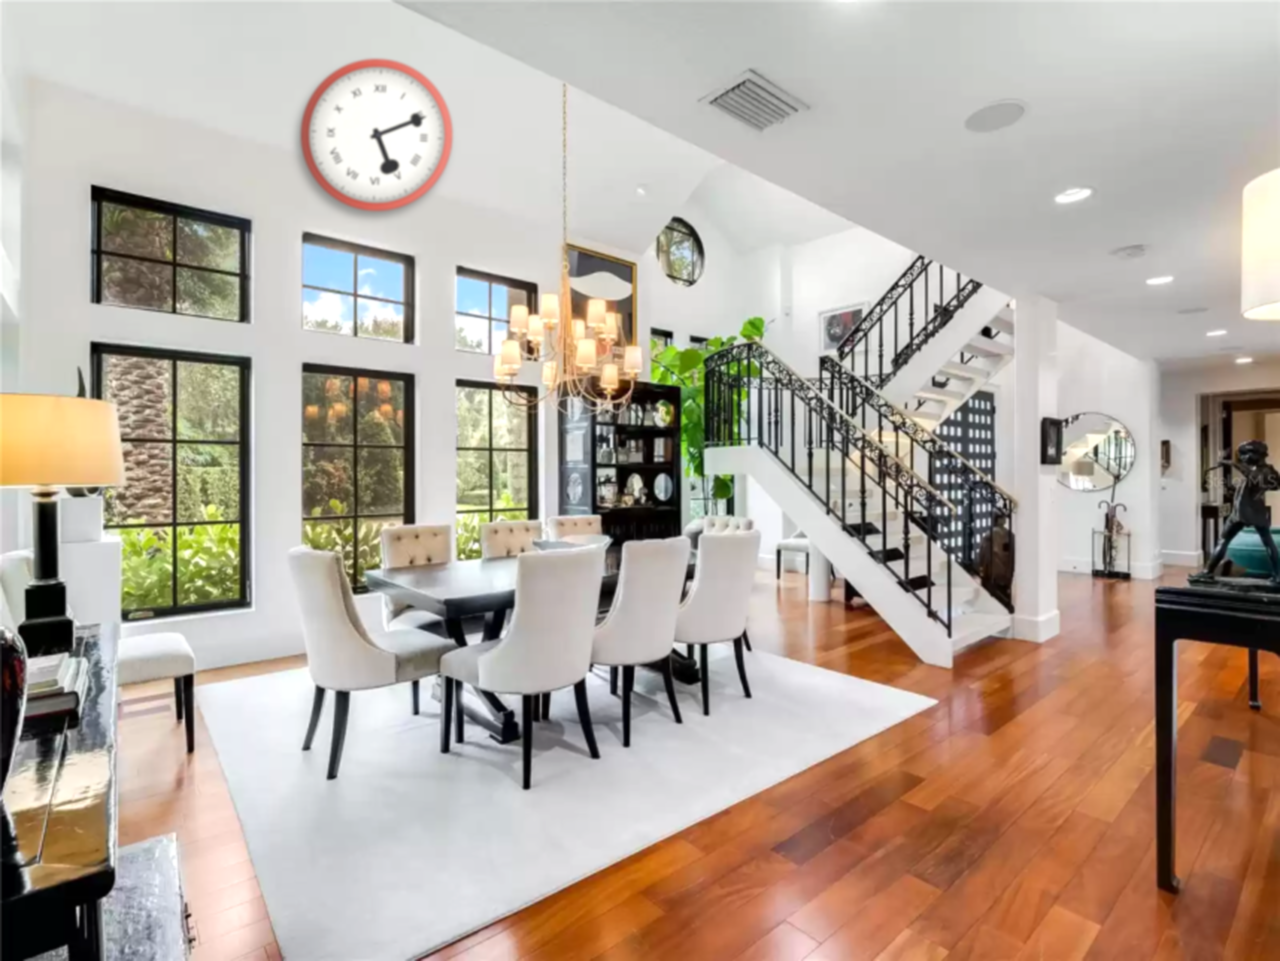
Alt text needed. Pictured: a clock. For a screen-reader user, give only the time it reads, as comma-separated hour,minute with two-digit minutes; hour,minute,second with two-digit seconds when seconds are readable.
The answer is 5,11
